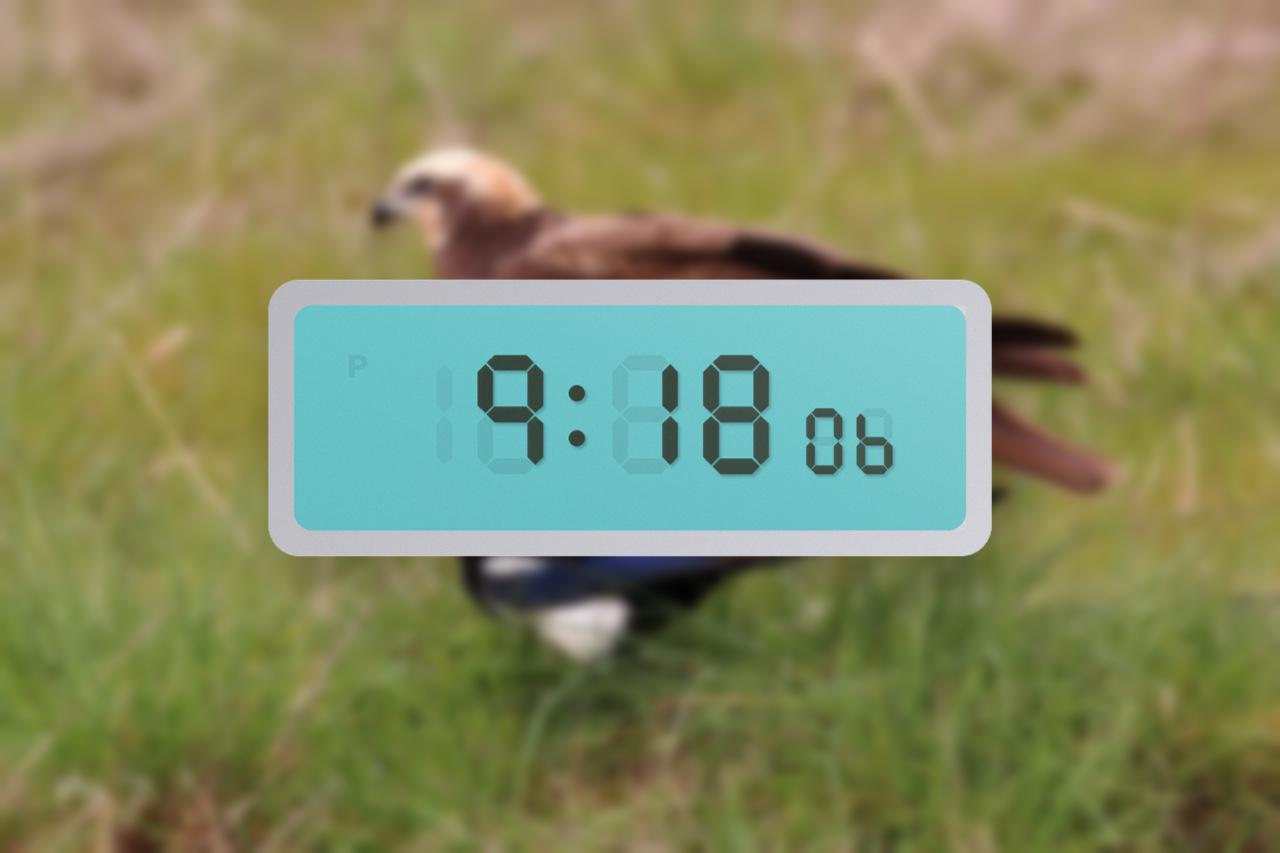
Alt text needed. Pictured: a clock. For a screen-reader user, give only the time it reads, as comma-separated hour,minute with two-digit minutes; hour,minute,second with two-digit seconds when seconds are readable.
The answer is 9,18,06
